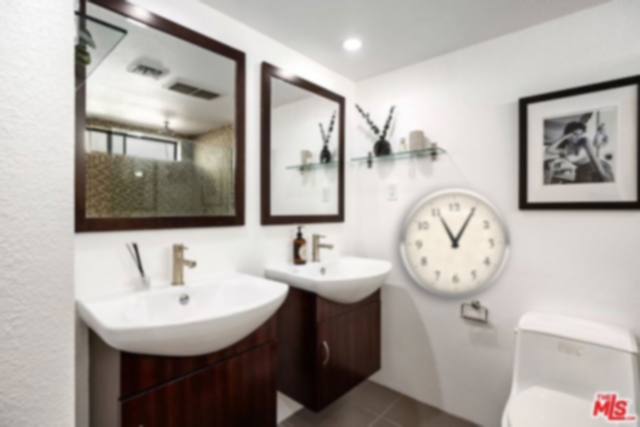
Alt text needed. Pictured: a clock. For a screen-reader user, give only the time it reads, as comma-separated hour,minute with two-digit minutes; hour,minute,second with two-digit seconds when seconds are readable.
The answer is 11,05
